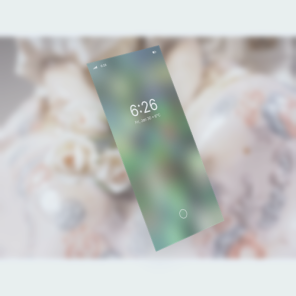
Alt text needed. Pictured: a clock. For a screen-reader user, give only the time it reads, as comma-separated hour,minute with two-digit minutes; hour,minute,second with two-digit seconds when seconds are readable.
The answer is 6,26
